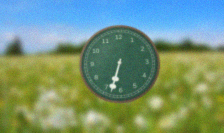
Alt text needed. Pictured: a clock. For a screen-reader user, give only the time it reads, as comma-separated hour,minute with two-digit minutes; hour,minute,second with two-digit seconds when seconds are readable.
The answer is 6,33
